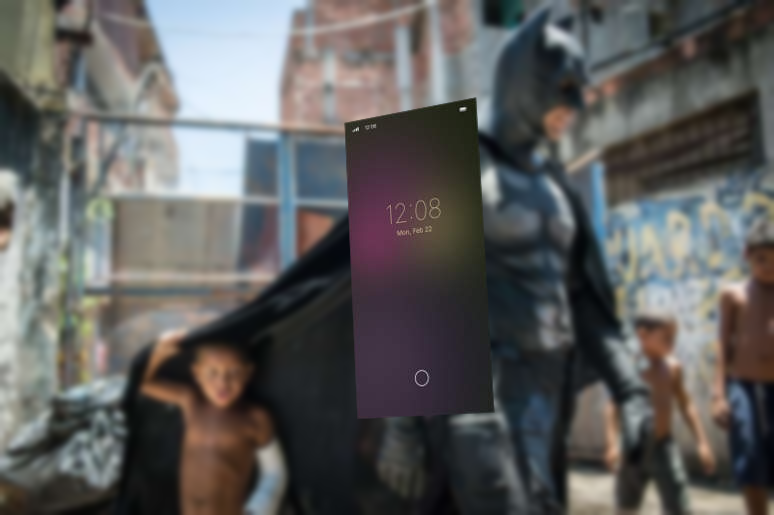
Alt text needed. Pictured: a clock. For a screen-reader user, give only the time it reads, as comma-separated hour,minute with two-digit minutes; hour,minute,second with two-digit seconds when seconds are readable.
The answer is 12,08
